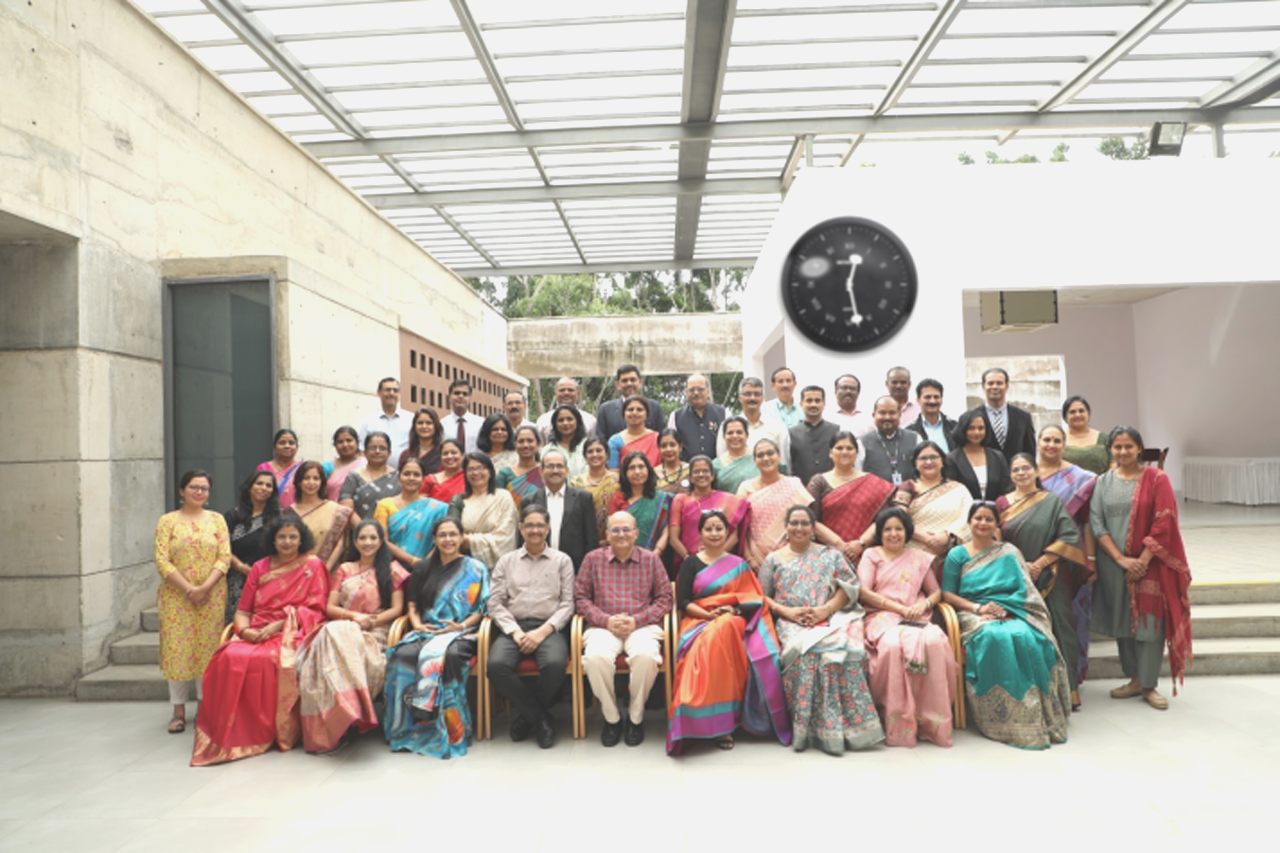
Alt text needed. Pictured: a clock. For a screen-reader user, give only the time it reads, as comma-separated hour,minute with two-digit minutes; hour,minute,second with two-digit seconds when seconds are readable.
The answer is 12,28
